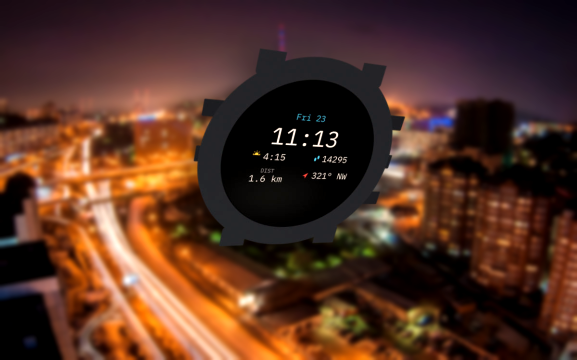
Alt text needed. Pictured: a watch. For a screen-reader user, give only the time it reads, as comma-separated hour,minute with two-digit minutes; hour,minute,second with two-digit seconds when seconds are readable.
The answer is 11,13
